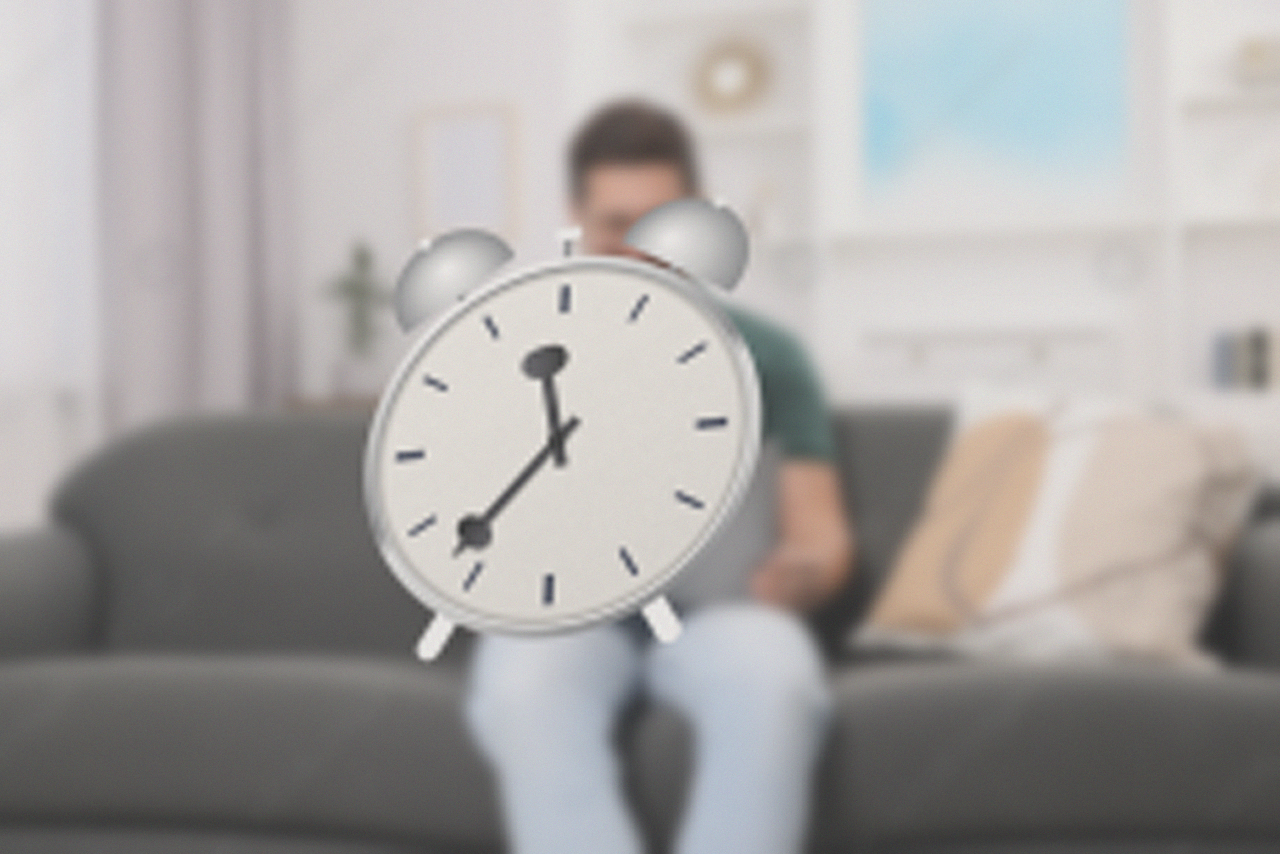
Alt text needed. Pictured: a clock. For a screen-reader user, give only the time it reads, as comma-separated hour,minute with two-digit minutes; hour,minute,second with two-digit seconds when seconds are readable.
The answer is 11,37
